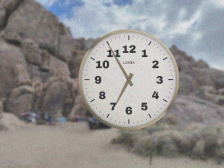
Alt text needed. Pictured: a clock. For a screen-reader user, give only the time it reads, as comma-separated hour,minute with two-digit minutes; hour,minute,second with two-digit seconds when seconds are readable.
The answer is 6,55
